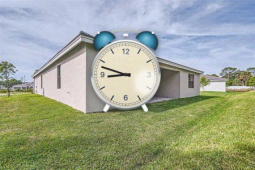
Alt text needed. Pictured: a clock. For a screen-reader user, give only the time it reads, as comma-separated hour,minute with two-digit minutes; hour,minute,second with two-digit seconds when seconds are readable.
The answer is 8,48
